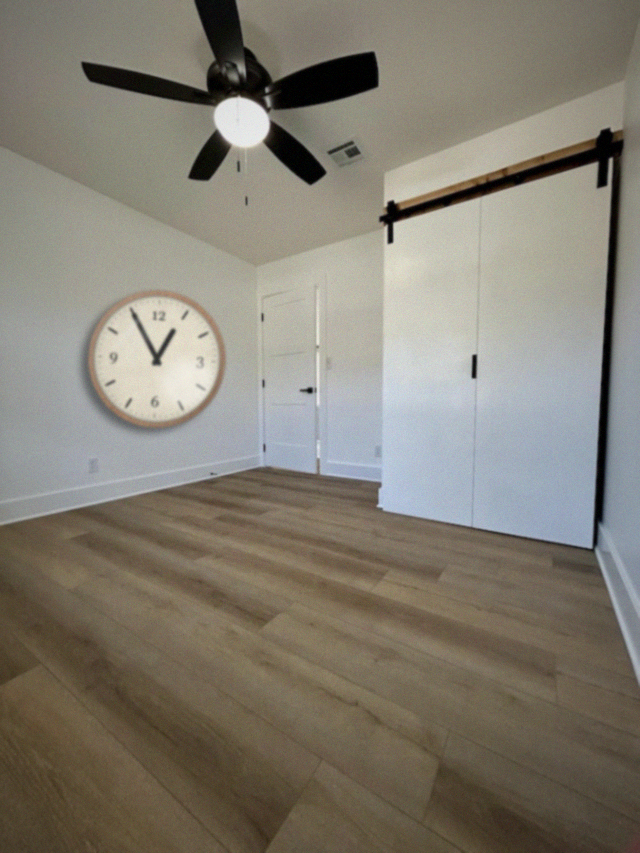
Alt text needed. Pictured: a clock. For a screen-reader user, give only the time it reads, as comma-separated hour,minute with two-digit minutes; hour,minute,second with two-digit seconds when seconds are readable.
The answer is 12,55
